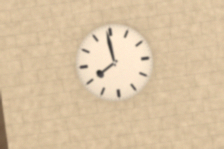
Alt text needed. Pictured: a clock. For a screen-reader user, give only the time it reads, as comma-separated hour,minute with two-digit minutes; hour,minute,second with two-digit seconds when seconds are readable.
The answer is 7,59
